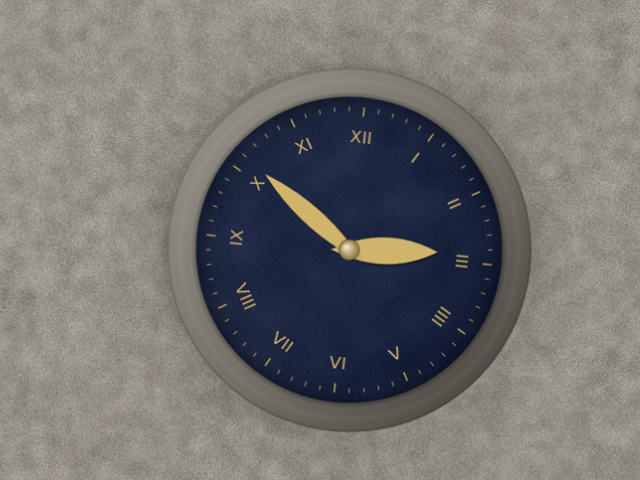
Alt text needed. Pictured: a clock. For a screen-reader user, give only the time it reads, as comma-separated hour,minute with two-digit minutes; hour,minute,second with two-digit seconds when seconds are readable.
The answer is 2,51
